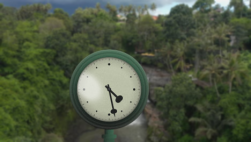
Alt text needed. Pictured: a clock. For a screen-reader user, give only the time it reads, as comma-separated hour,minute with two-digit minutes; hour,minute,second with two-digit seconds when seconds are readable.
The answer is 4,28
